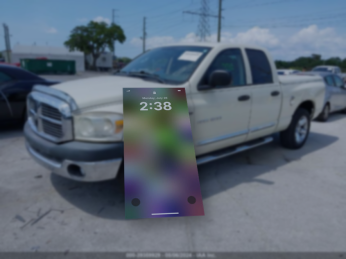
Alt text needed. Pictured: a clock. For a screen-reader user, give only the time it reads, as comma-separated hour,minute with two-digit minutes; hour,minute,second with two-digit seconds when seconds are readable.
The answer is 2,38
